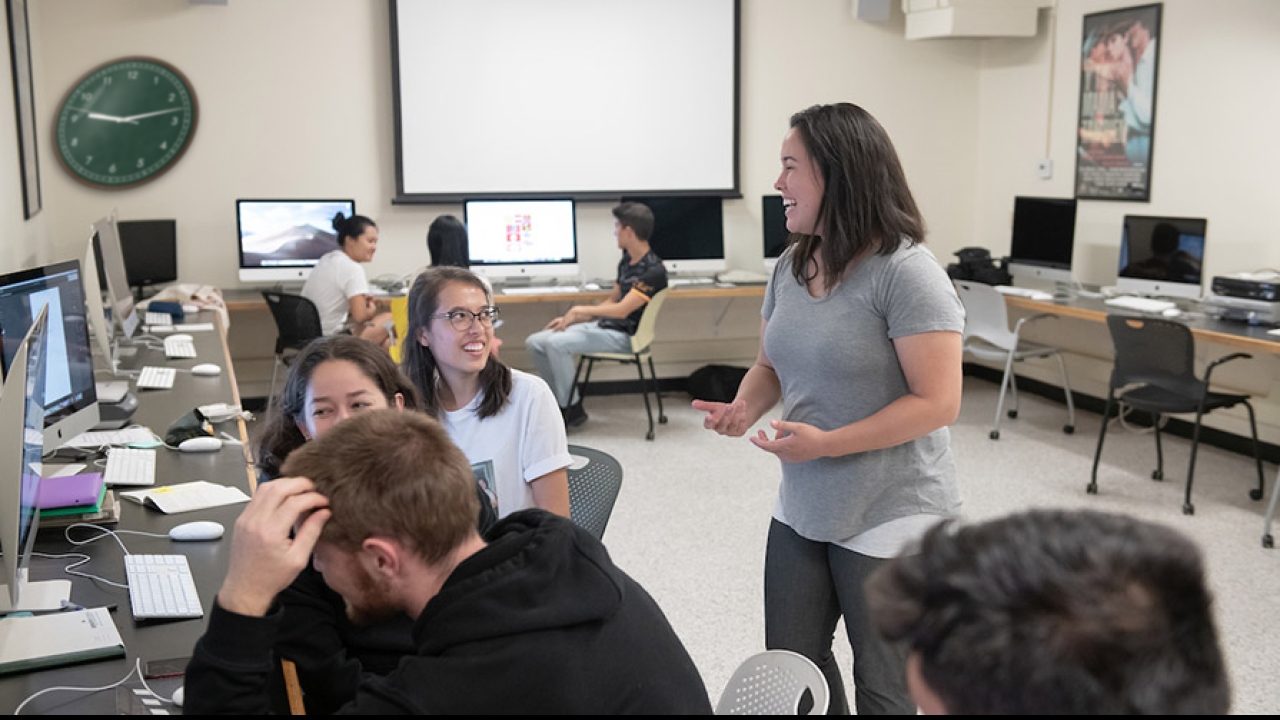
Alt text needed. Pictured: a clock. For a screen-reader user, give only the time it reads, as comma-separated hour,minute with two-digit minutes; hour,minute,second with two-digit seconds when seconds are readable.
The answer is 9,12,47
